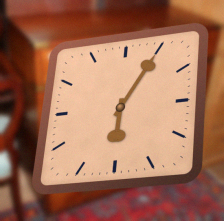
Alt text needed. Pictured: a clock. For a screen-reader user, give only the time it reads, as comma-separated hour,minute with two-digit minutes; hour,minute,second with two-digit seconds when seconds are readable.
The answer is 6,05
